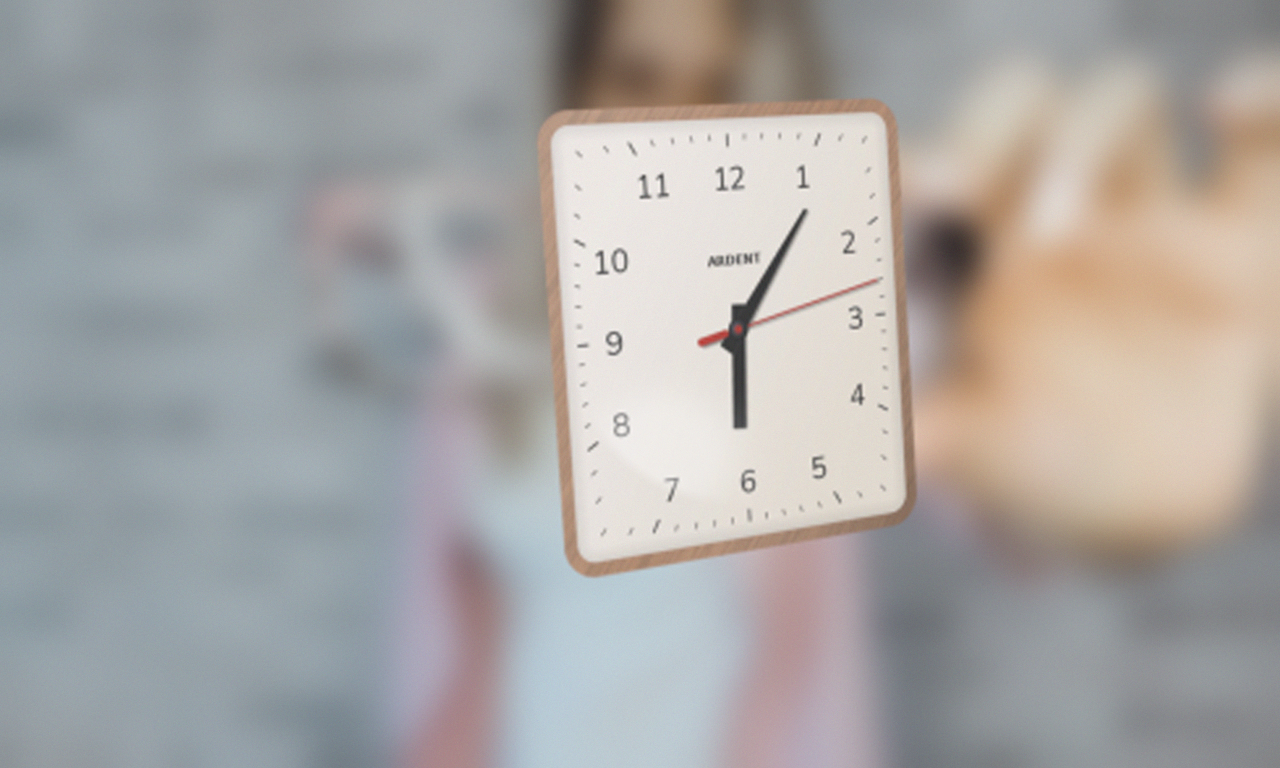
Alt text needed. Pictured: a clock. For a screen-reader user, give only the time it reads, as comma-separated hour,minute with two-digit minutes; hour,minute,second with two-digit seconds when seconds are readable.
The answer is 6,06,13
